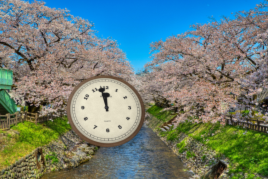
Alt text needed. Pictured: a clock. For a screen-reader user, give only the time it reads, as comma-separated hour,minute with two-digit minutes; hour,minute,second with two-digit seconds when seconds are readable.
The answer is 11,58
